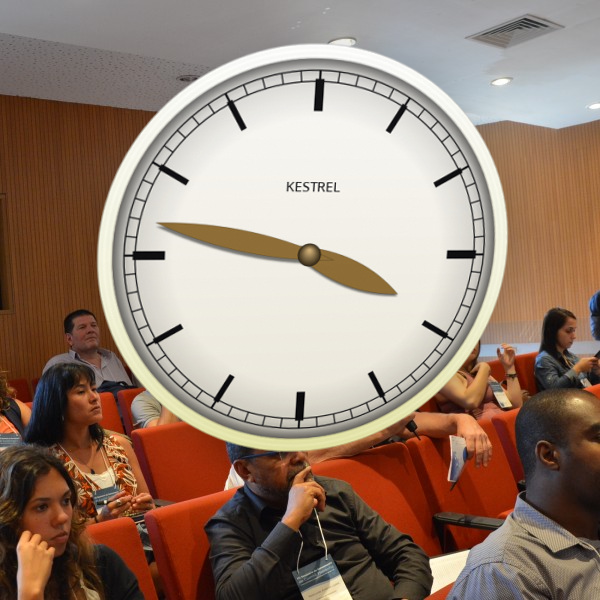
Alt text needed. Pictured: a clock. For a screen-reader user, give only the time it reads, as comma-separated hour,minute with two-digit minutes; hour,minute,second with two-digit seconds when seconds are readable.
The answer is 3,47
